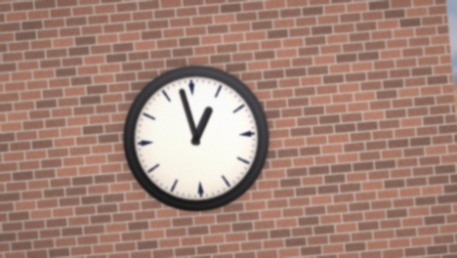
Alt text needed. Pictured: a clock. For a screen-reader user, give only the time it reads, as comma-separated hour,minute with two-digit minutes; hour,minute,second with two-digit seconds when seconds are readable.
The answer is 12,58
